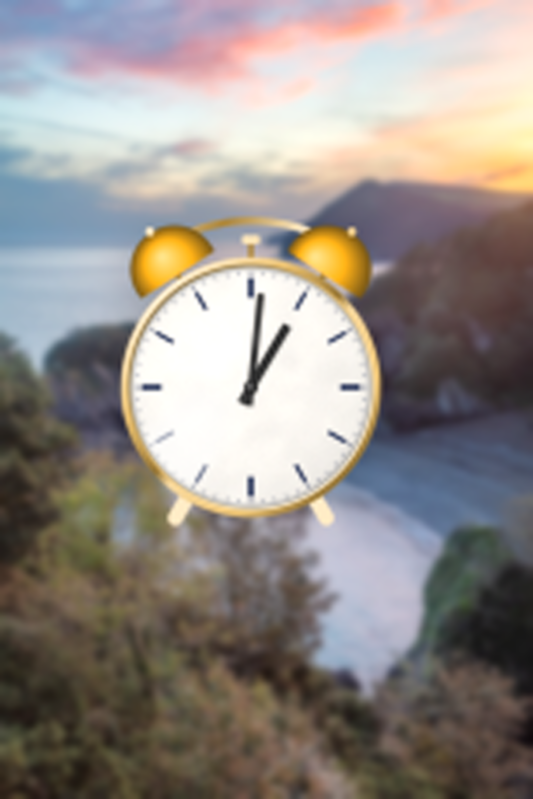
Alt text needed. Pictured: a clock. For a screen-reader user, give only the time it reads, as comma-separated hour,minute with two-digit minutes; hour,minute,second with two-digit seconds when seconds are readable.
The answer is 1,01
